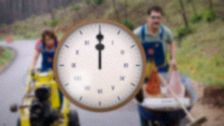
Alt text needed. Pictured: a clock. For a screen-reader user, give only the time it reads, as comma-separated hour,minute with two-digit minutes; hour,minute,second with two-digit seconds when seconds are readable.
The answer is 12,00
